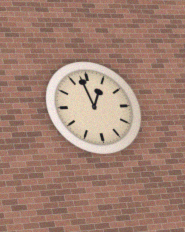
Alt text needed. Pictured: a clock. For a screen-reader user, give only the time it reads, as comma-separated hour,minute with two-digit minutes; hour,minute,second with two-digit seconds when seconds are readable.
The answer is 12,58
